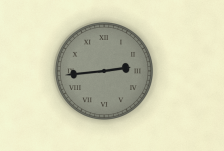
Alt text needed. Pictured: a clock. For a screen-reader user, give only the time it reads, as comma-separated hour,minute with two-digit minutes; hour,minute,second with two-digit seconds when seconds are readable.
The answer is 2,44
